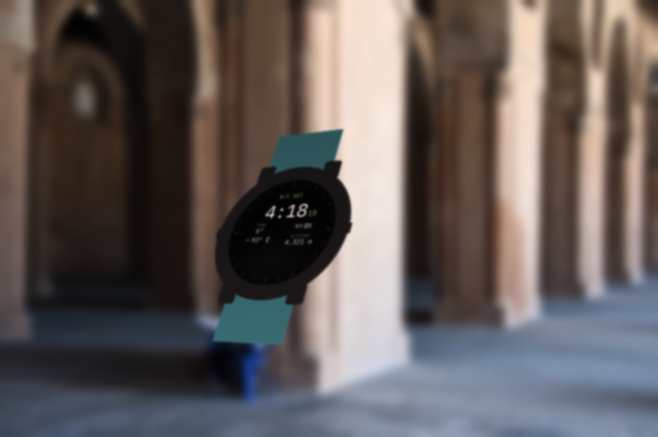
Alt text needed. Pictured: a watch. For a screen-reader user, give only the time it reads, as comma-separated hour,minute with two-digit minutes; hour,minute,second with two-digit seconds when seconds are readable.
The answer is 4,18
